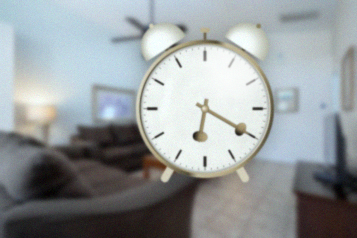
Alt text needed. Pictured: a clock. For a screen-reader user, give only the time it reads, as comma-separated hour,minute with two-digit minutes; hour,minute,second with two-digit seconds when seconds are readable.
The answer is 6,20
